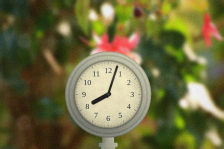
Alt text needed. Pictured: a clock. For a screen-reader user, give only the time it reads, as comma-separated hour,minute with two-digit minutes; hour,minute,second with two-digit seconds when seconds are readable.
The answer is 8,03
